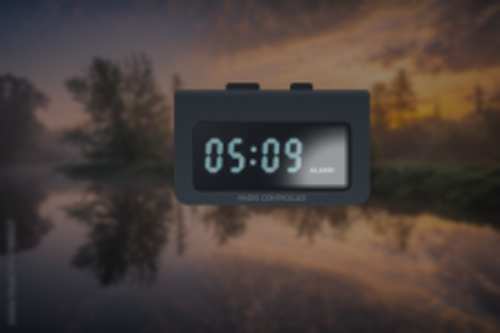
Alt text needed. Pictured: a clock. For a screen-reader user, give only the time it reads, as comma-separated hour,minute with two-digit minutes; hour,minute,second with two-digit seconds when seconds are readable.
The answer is 5,09
